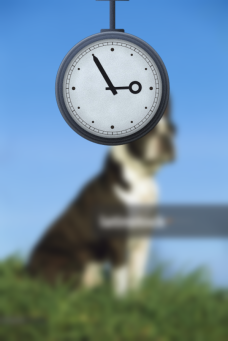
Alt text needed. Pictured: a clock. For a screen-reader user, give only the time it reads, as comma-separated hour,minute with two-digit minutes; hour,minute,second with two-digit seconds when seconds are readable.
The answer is 2,55
